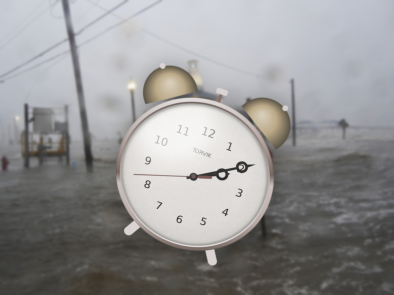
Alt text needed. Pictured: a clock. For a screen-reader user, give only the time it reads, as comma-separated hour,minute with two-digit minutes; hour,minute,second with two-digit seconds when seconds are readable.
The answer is 2,09,42
